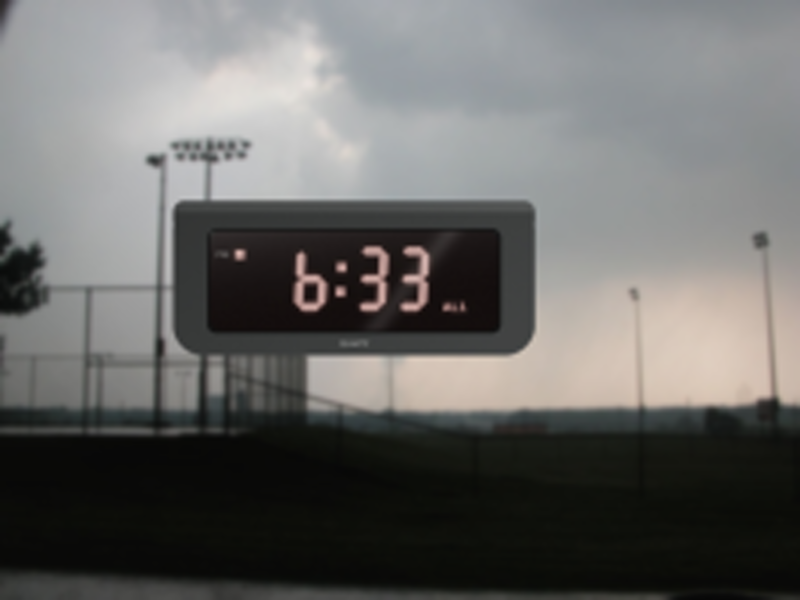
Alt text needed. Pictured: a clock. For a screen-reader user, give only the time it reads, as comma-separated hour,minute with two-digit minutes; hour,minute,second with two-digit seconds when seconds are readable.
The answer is 6,33
